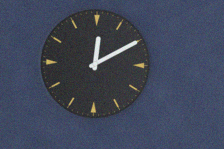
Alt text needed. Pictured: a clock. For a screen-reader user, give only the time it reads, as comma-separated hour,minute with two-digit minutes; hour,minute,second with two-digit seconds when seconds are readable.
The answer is 12,10
